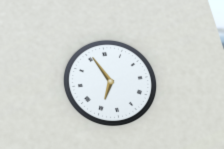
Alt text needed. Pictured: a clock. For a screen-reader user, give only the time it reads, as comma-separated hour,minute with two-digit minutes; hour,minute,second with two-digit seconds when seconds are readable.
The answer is 6,56
